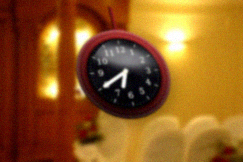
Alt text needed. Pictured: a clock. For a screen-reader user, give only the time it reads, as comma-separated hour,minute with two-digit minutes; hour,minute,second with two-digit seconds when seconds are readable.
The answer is 6,40
